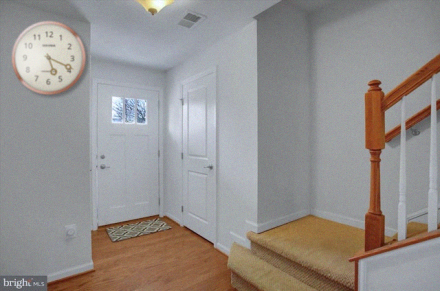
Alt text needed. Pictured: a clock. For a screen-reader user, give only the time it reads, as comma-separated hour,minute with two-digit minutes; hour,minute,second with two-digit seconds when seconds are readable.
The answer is 5,19
